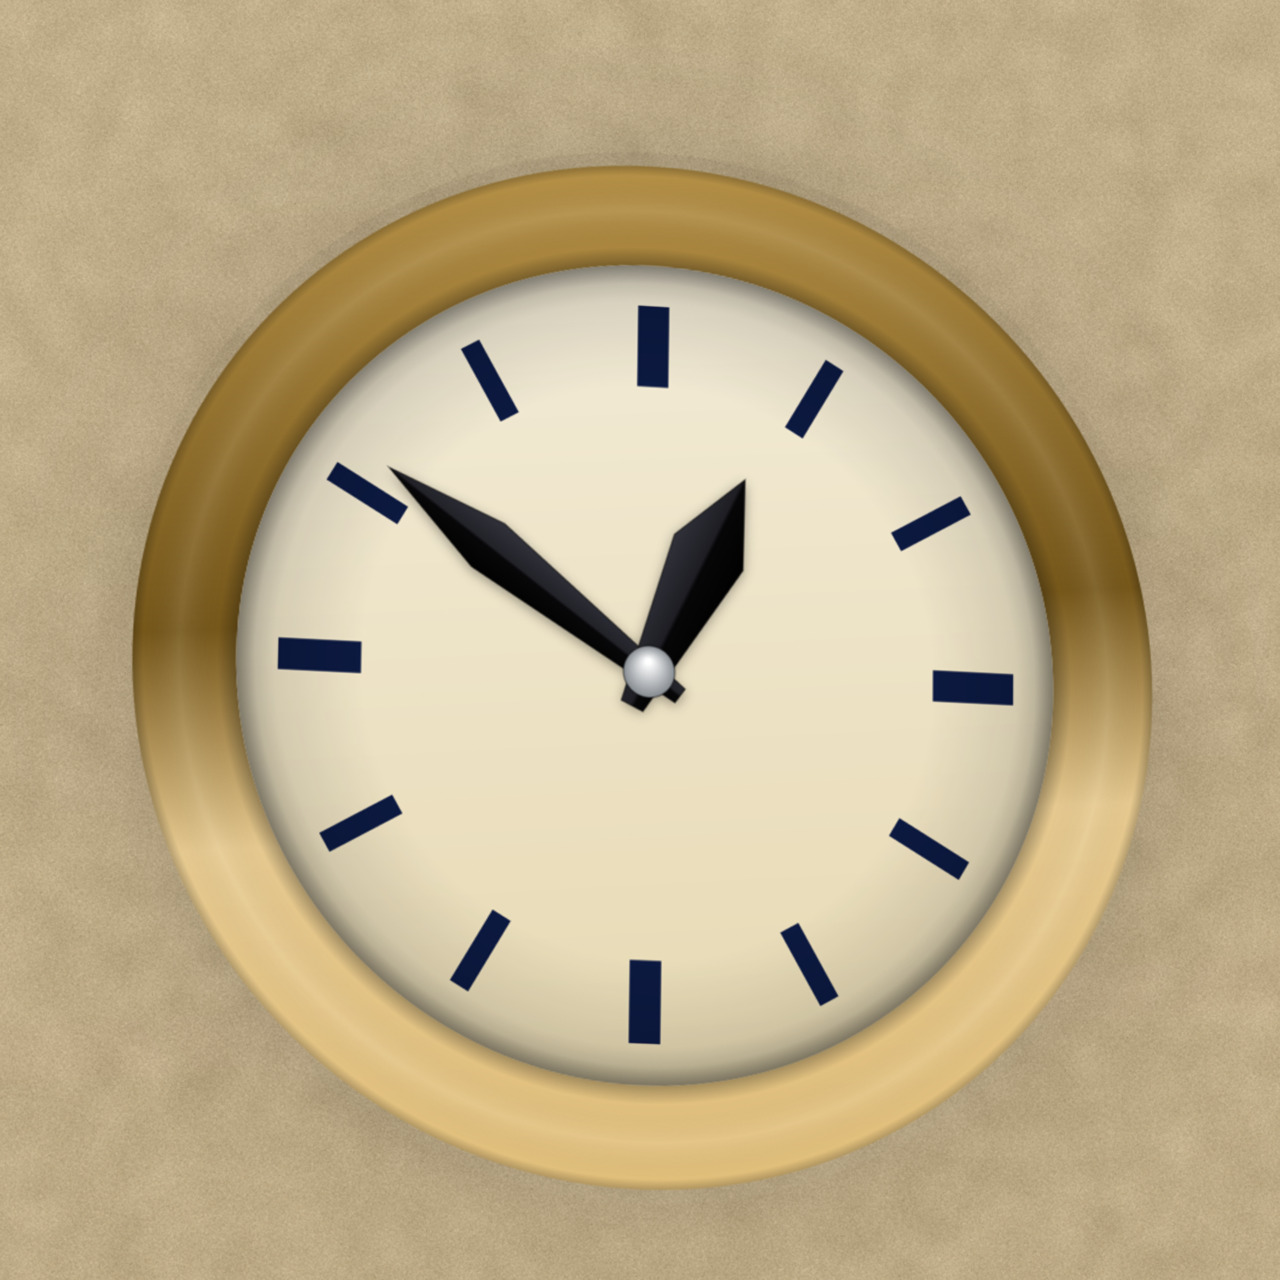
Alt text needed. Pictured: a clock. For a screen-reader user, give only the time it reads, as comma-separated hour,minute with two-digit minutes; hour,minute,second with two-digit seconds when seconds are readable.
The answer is 12,51
